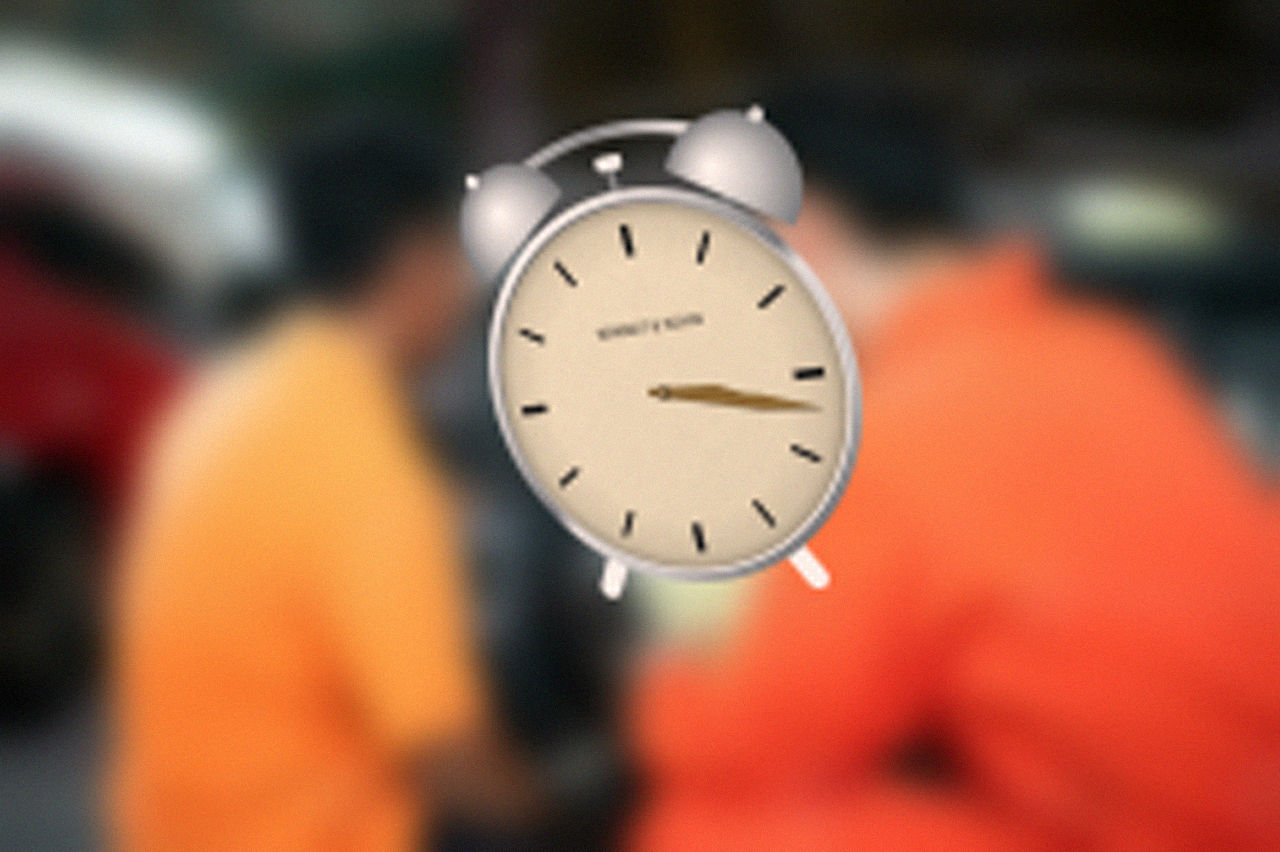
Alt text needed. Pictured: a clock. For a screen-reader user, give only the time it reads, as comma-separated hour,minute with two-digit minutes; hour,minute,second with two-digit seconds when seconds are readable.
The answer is 3,17
